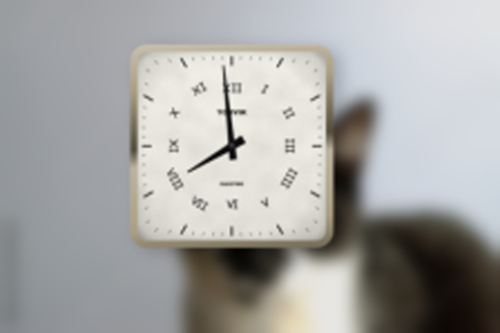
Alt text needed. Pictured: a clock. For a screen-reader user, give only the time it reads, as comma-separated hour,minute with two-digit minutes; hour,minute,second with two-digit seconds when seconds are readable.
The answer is 7,59
